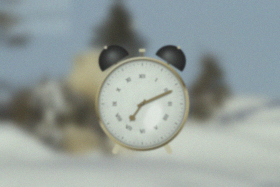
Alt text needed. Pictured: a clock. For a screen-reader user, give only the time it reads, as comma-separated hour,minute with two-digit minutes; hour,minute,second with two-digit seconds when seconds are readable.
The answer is 7,11
